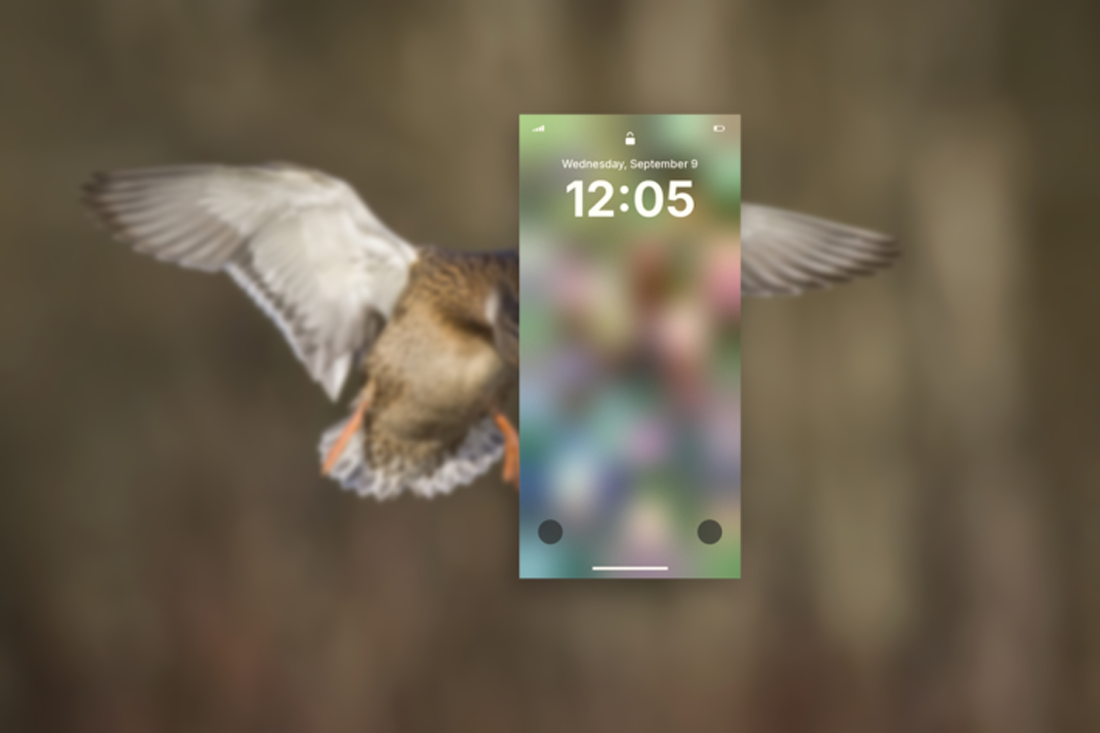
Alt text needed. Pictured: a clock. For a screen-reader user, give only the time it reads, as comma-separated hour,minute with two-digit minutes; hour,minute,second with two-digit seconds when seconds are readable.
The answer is 12,05
